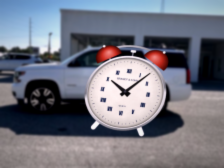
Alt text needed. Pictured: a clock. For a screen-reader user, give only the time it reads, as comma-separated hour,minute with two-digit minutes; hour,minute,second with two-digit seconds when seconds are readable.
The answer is 10,07
